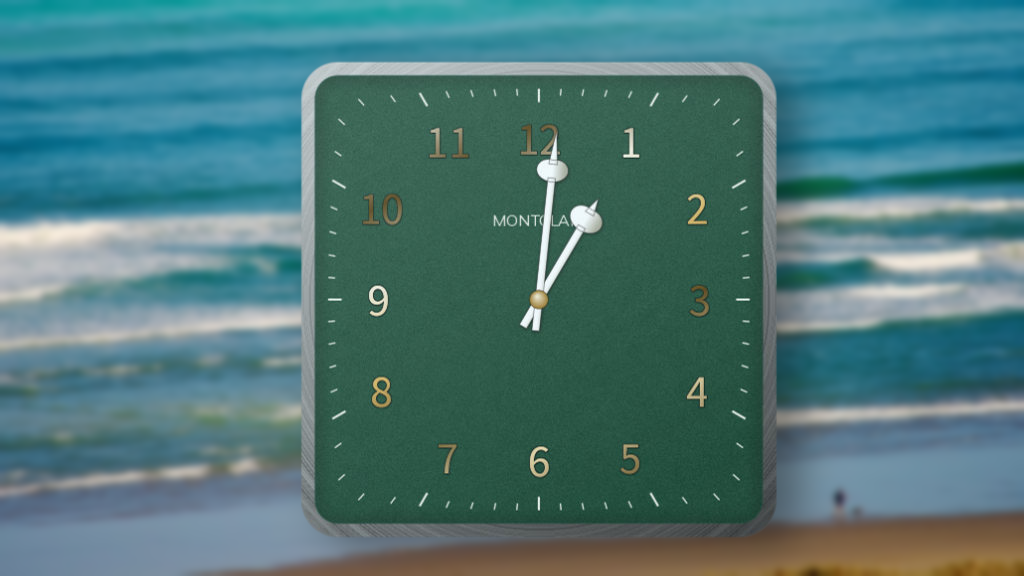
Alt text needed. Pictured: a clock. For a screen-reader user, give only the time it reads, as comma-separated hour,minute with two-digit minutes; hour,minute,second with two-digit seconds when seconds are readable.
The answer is 1,01
